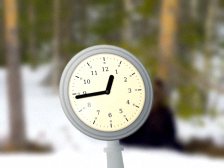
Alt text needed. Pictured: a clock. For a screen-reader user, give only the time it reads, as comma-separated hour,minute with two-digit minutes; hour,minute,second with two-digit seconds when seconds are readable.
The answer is 12,44
